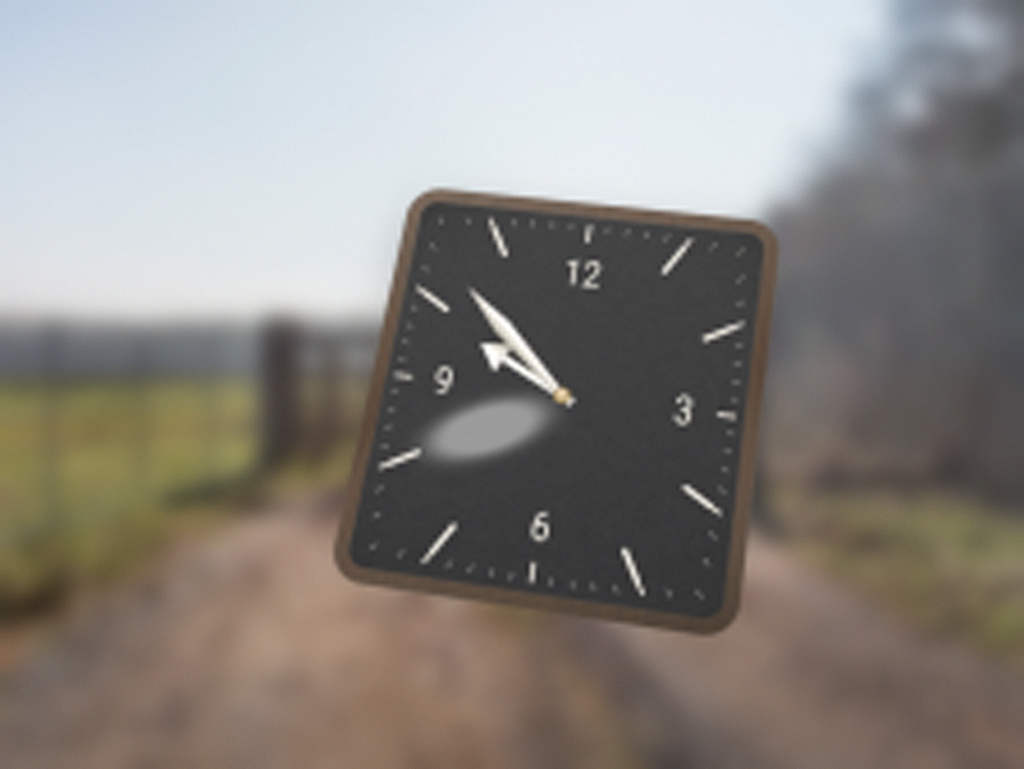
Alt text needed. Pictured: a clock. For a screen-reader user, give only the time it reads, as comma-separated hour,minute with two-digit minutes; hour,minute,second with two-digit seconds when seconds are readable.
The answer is 9,52
